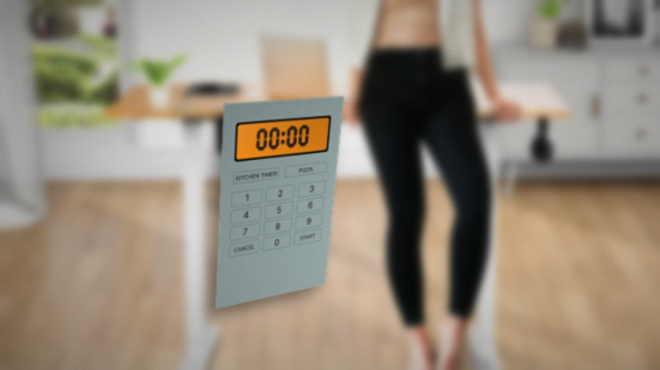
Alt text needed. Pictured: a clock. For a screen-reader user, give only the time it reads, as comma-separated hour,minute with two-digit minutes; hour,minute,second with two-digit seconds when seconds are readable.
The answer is 0,00
